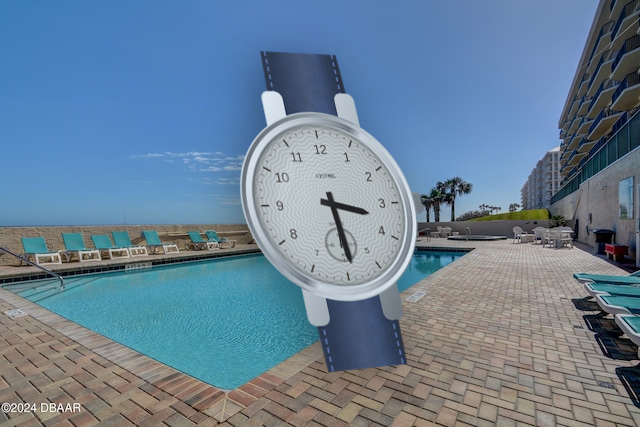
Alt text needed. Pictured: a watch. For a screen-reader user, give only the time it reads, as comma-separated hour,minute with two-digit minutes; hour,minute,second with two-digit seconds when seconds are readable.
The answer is 3,29
